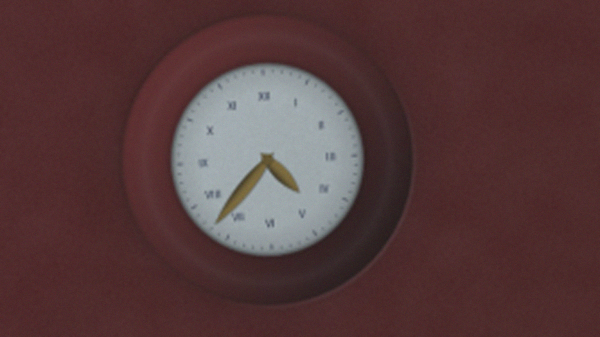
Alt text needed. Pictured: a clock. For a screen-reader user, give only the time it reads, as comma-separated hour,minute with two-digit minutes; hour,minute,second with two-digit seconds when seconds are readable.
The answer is 4,37
